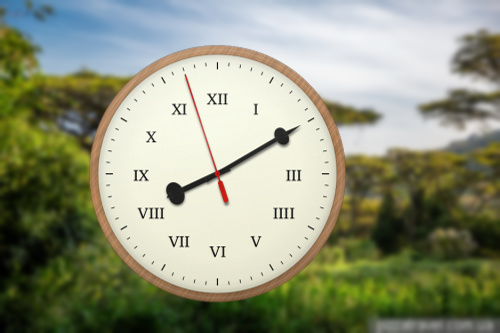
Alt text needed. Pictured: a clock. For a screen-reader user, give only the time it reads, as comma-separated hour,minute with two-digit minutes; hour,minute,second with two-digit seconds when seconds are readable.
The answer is 8,09,57
